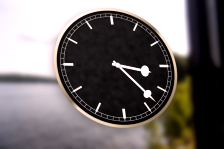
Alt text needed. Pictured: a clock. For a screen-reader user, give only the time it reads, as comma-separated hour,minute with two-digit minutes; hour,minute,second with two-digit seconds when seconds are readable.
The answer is 3,23
